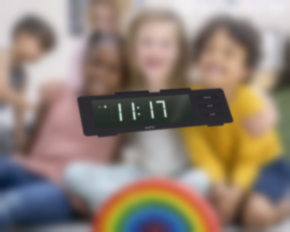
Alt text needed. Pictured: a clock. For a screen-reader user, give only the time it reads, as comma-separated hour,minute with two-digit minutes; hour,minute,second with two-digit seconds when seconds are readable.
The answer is 11,17
